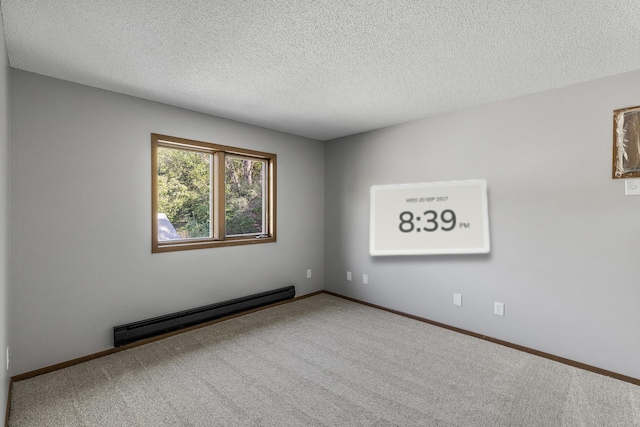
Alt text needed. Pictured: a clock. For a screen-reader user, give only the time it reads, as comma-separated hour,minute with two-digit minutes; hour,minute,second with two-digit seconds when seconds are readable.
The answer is 8,39
